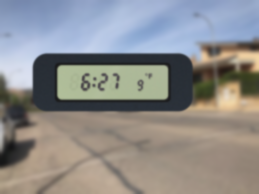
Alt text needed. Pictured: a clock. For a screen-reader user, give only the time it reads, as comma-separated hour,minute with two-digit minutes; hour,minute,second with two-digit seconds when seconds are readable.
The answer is 6,27
